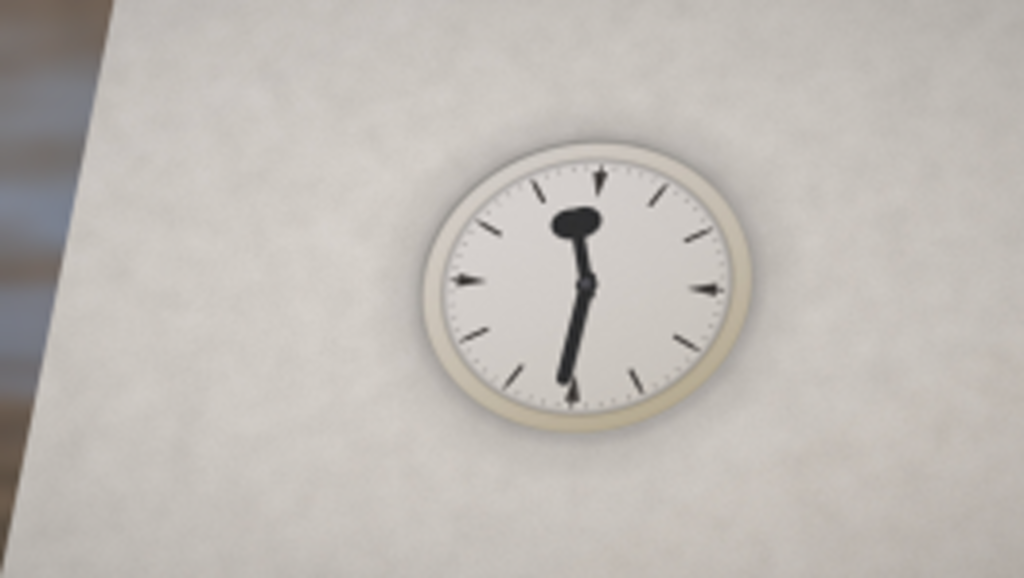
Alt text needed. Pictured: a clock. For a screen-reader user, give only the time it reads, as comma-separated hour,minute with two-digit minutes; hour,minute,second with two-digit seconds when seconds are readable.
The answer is 11,31
